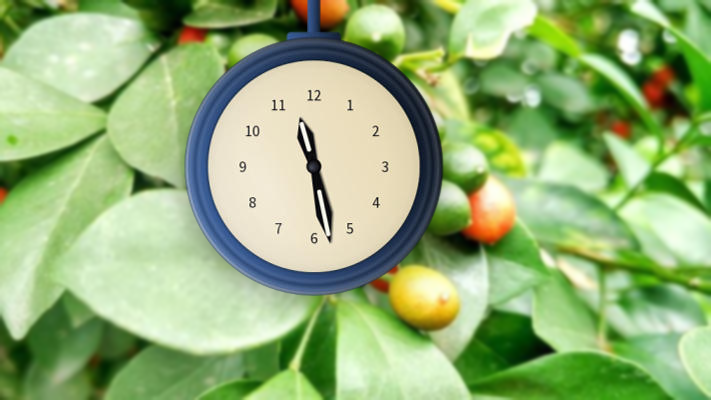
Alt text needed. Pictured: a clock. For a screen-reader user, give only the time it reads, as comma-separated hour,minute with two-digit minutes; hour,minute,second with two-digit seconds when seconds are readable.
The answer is 11,28
